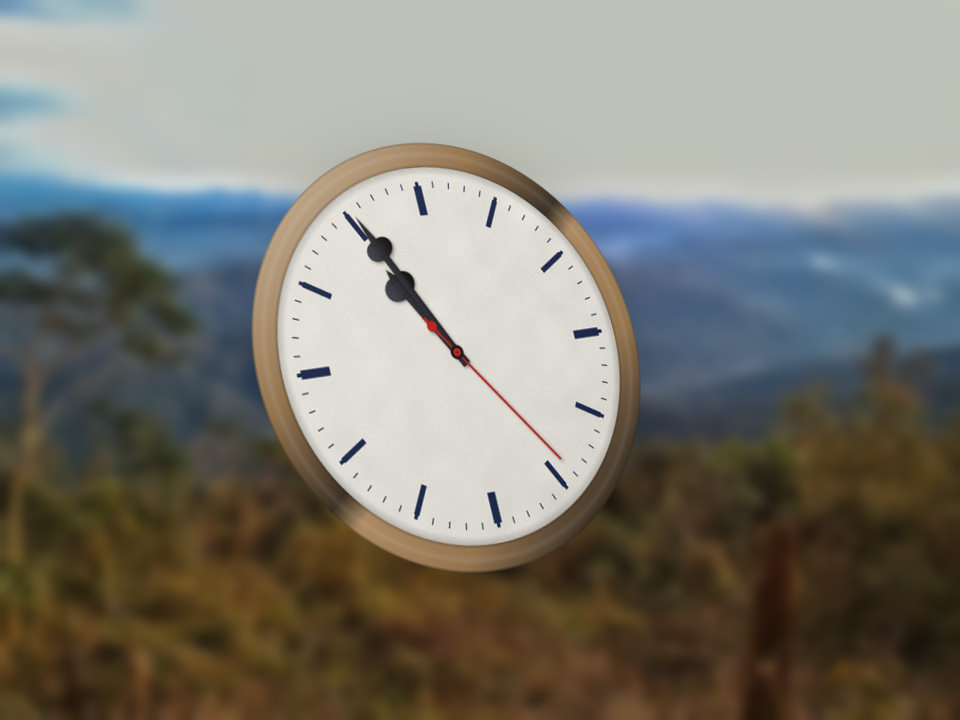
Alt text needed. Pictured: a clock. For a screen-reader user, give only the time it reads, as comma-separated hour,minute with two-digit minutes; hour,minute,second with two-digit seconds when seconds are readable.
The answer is 10,55,24
